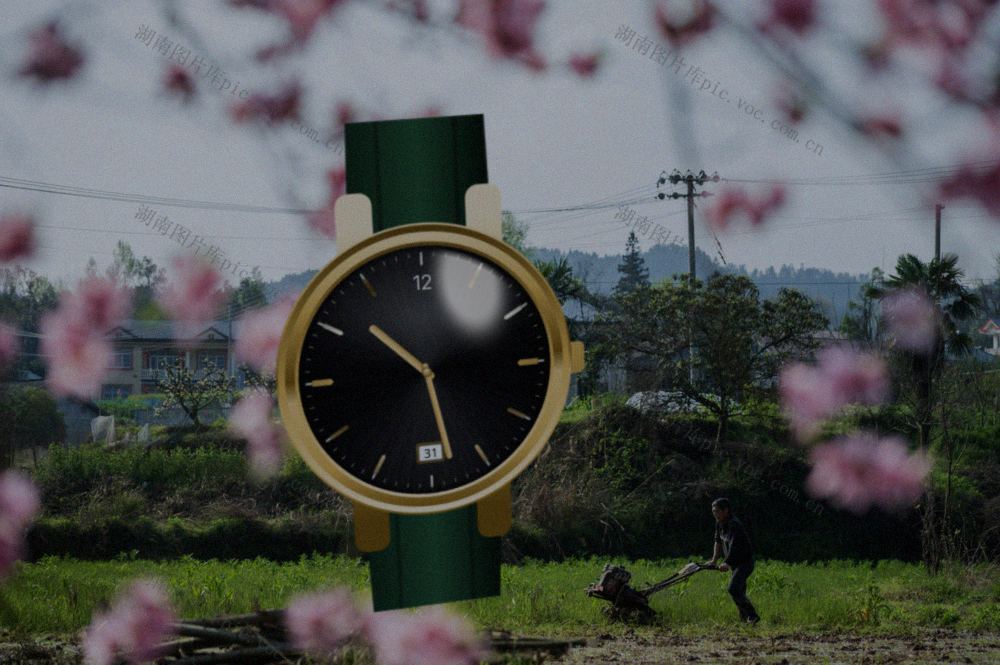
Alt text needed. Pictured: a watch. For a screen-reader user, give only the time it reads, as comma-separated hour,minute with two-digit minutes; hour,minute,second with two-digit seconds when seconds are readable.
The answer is 10,28
